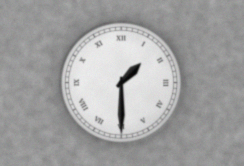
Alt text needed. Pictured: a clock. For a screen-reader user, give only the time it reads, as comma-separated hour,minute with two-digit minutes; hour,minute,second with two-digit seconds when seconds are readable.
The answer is 1,30
